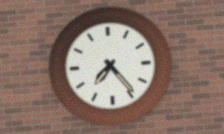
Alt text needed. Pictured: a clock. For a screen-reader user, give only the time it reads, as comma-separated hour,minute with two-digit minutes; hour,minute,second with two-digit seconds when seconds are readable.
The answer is 7,24
